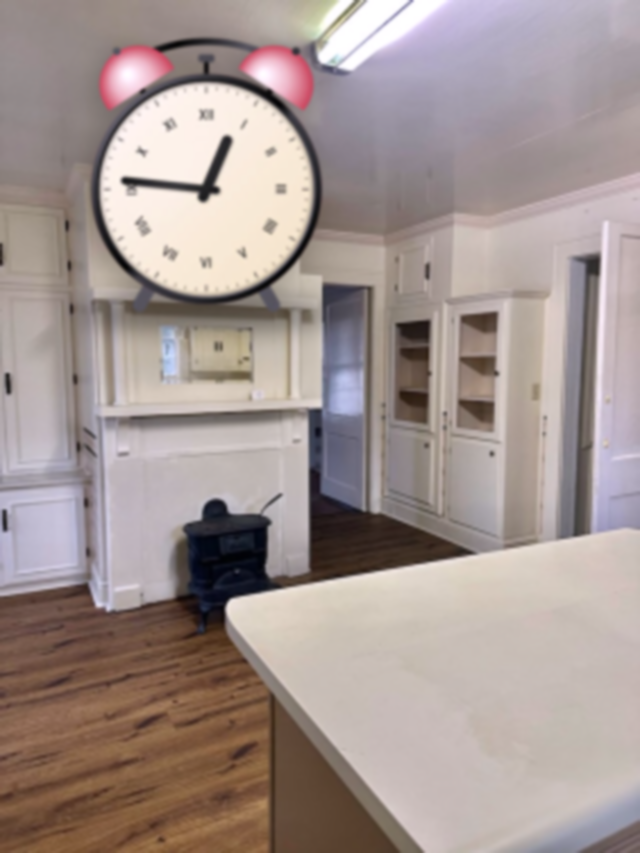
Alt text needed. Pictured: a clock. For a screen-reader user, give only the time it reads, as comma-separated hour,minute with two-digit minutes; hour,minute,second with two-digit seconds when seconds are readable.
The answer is 12,46
